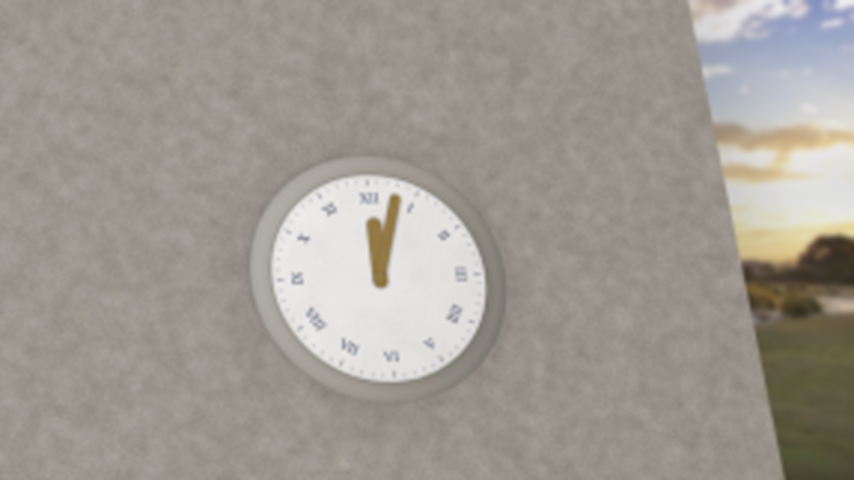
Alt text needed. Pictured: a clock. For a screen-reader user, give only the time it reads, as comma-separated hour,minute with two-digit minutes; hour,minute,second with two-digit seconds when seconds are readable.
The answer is 12,03
